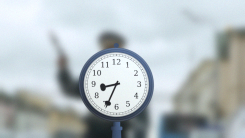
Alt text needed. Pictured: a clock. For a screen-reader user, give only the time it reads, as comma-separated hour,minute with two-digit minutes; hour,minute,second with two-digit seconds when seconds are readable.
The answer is 8,34
